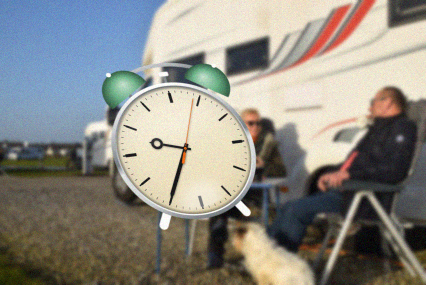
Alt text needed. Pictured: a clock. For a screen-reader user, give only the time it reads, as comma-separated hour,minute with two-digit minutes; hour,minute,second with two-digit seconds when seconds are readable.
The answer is 9,35,04
